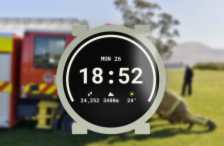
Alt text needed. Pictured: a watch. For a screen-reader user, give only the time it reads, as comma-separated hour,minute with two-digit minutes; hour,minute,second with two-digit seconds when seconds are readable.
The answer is 18,52
